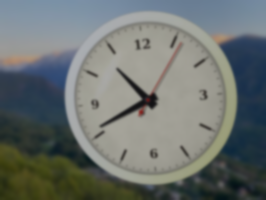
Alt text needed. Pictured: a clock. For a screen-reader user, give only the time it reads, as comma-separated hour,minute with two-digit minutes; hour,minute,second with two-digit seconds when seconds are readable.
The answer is 10,41,06
